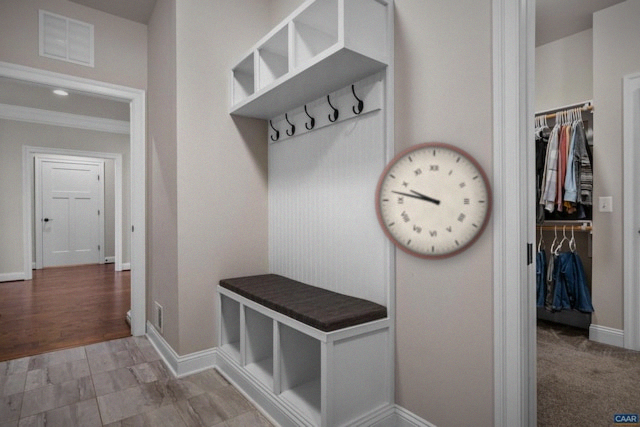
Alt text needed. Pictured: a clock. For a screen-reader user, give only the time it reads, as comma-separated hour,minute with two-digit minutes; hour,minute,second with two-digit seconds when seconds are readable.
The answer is 9,47
